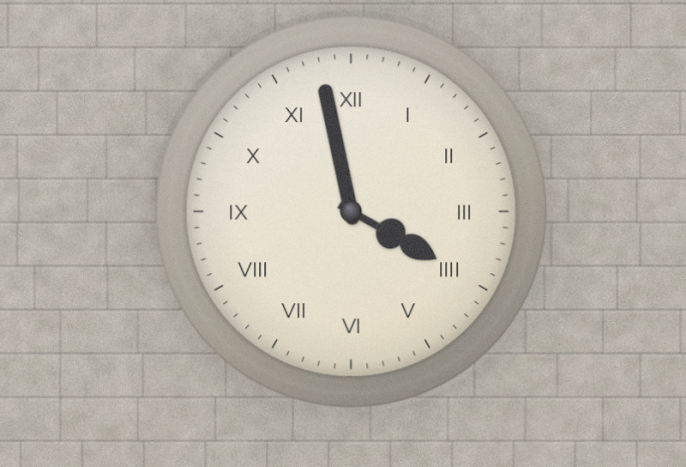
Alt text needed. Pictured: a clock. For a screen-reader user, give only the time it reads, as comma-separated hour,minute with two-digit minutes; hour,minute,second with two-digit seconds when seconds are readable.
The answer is 3,58
